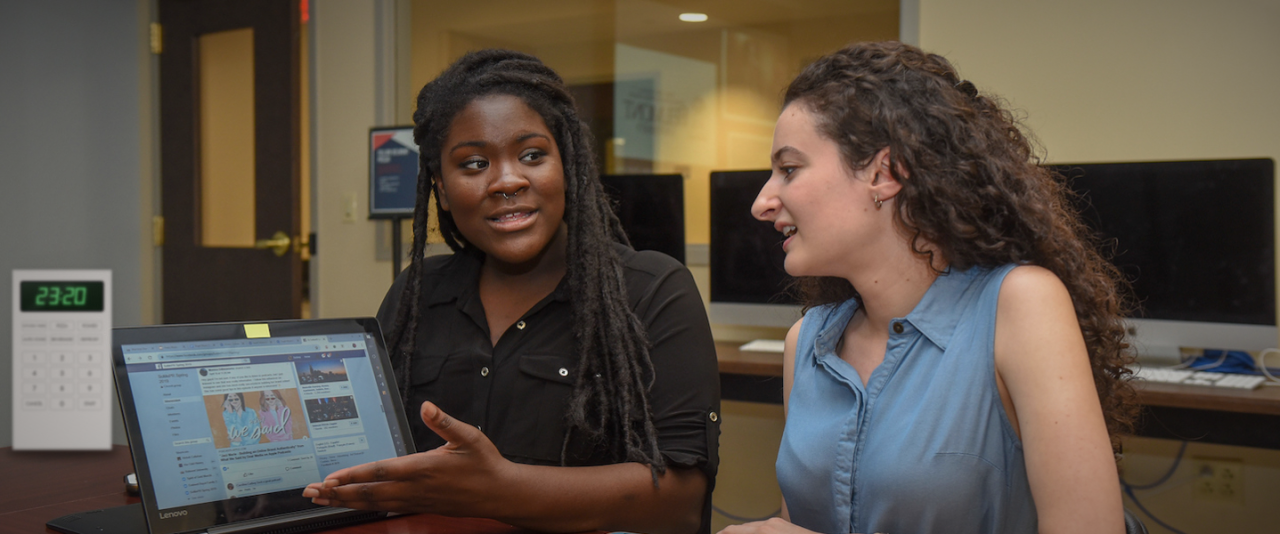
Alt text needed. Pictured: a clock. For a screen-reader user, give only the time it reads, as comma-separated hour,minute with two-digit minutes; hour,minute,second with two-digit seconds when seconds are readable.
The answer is 23,20
